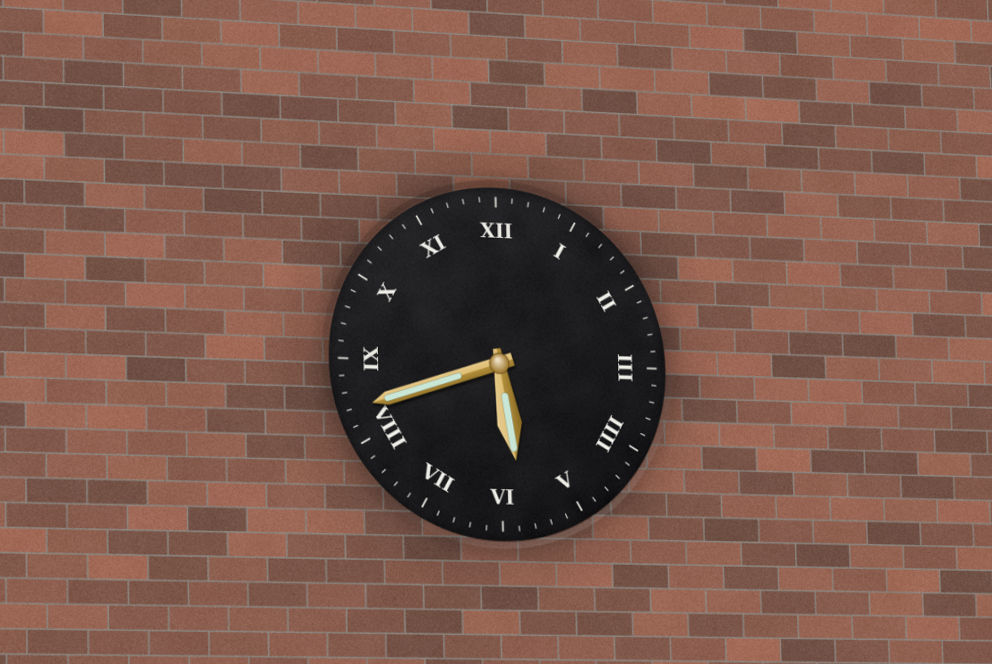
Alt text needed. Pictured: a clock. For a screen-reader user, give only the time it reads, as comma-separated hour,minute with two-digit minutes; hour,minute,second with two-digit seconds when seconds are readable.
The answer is 5,42
